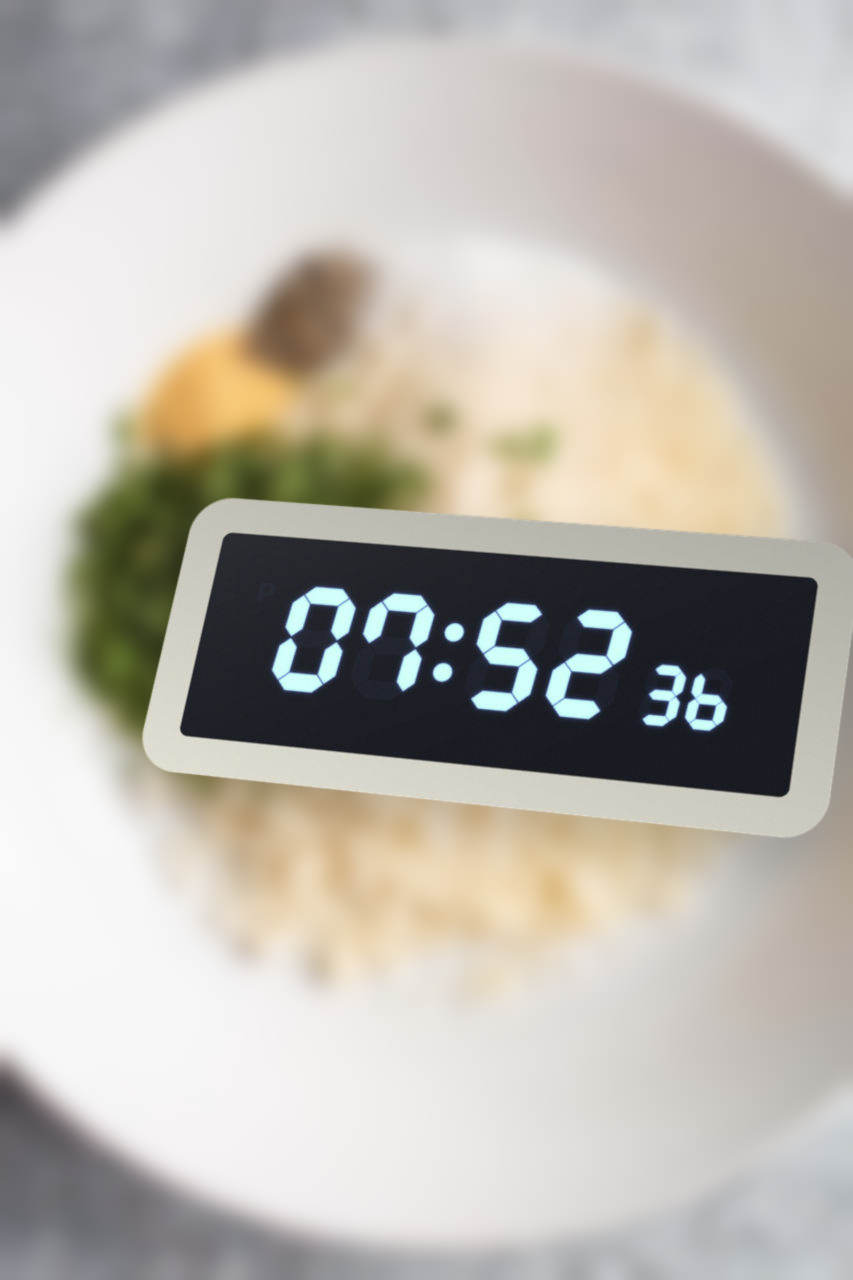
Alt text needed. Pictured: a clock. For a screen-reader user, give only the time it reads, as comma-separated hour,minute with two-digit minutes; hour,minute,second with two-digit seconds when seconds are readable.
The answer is 7,52,36
